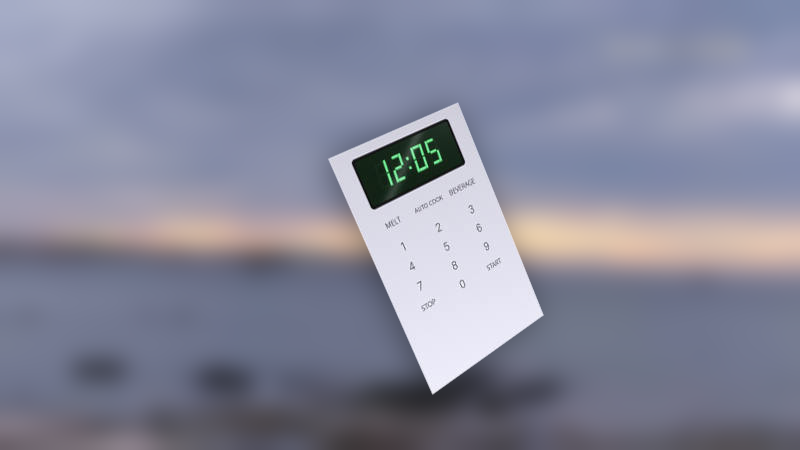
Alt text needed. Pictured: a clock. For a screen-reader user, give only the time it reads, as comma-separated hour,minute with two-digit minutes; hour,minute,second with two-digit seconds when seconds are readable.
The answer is 12,05
